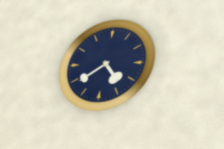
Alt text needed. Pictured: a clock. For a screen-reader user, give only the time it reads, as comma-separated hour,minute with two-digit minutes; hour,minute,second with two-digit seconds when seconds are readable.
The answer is 4,39
